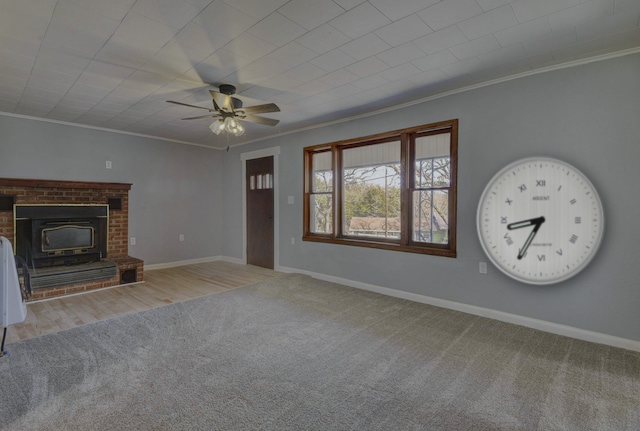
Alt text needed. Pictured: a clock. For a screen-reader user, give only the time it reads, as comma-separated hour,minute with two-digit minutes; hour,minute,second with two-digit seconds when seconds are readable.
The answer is 8,35
